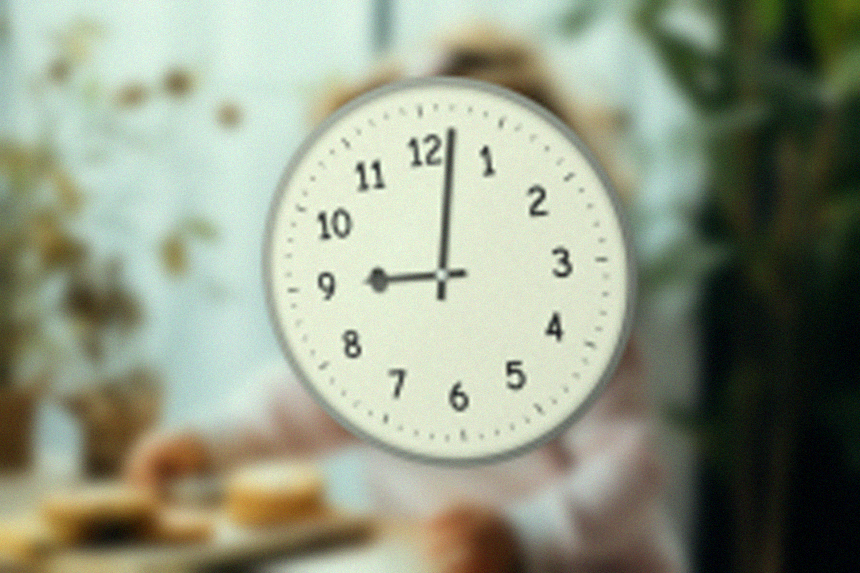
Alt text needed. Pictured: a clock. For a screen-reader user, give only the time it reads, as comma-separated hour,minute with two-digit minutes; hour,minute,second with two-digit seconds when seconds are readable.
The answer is 9,02
